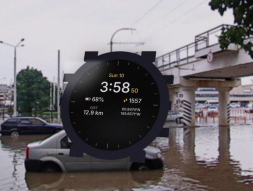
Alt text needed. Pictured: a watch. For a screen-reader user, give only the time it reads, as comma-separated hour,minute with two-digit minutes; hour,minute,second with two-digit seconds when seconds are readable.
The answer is 3,58
